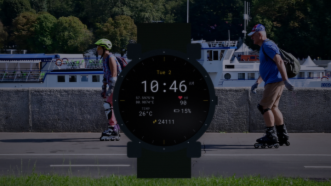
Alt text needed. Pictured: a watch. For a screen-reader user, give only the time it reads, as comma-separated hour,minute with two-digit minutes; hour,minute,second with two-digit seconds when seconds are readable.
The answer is 10,46
